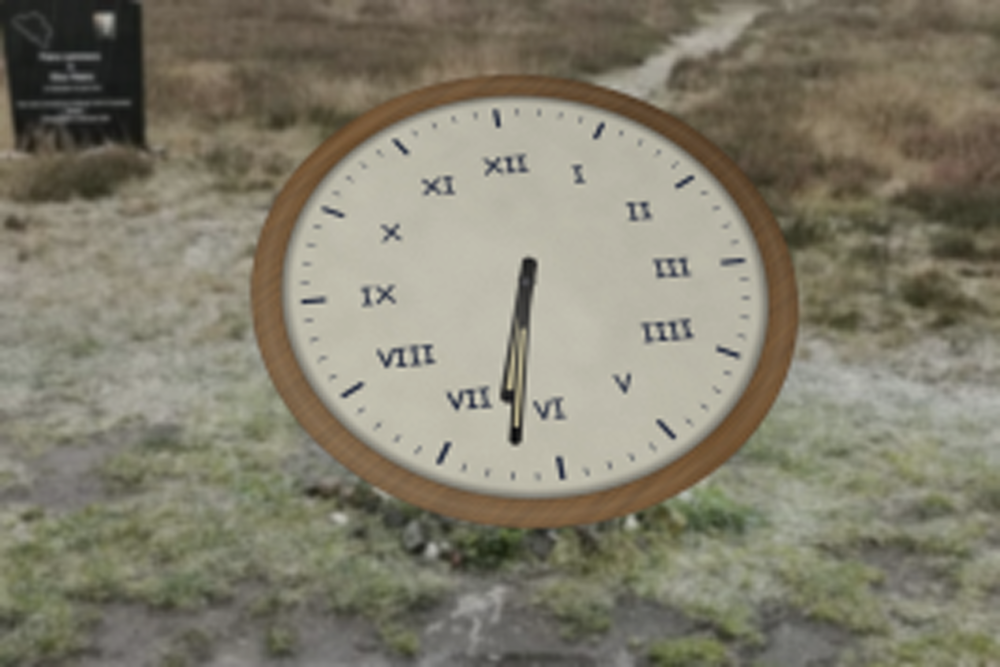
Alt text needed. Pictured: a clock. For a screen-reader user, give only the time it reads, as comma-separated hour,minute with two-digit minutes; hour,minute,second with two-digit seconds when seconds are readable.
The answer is 6,32
